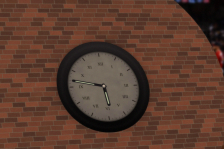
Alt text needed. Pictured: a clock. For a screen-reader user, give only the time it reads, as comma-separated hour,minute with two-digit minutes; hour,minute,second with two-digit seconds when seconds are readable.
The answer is 5,47
